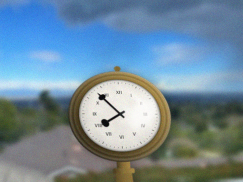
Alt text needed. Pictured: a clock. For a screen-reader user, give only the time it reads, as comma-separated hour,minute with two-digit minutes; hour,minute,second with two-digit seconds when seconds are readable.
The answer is 7,53
